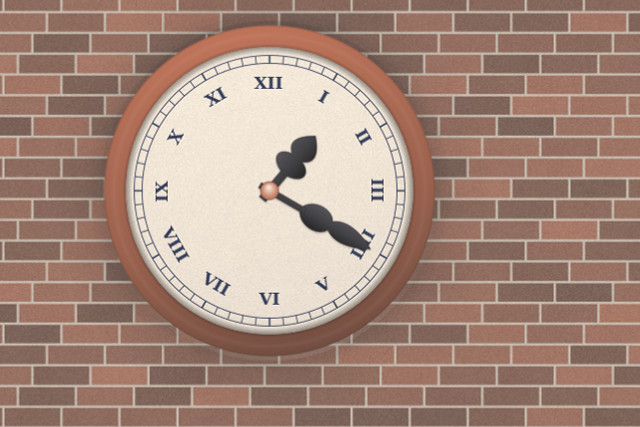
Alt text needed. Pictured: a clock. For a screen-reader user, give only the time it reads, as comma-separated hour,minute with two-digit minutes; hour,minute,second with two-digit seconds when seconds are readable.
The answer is 1,20
